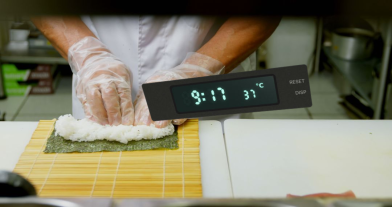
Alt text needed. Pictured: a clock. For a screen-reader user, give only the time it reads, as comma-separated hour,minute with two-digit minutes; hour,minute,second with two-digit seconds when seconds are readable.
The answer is 9,17
